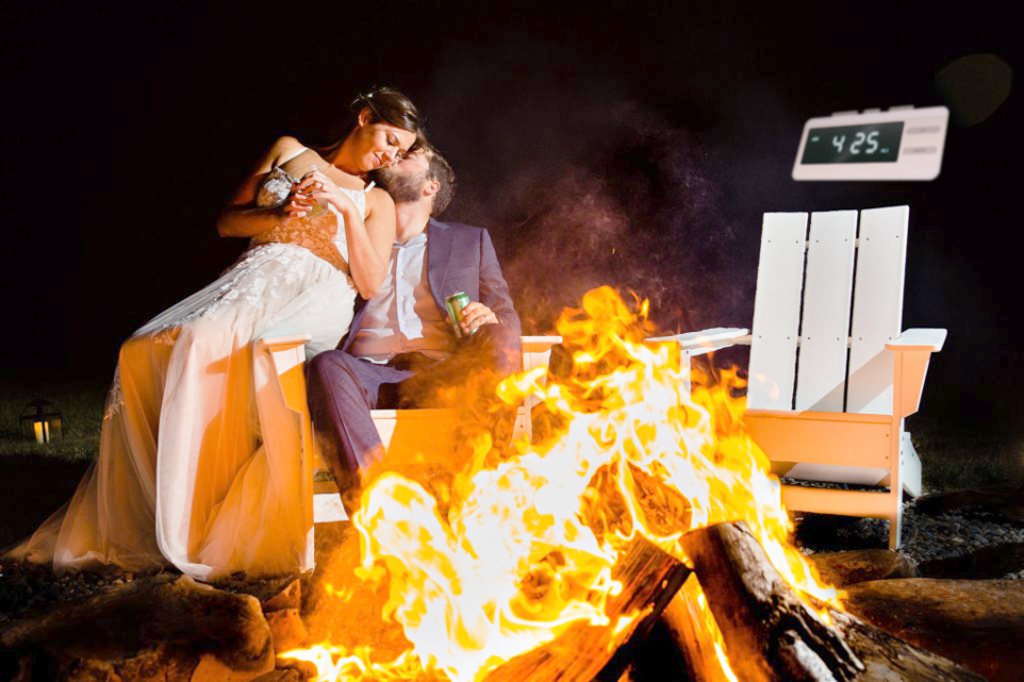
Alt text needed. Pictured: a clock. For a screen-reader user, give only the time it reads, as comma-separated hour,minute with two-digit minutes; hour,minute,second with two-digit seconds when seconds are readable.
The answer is 4,25
